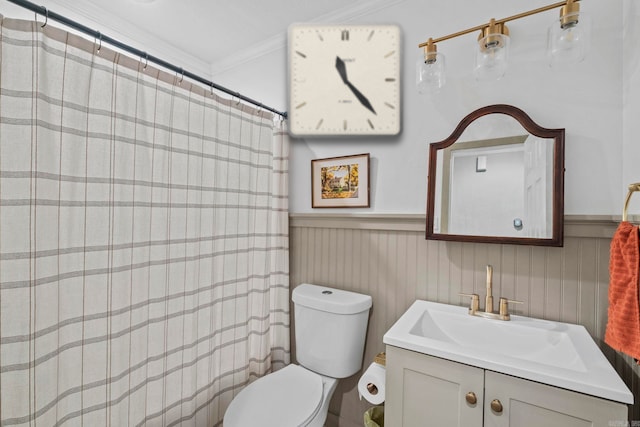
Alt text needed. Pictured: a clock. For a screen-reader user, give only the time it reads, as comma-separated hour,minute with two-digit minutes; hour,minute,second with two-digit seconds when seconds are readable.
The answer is 11,23
